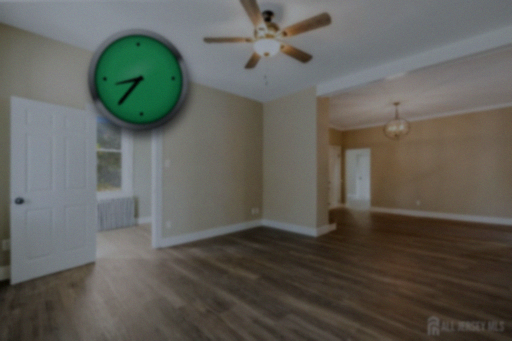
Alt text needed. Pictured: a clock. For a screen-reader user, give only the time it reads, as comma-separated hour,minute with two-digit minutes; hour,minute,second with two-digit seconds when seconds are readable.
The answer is 8,37
